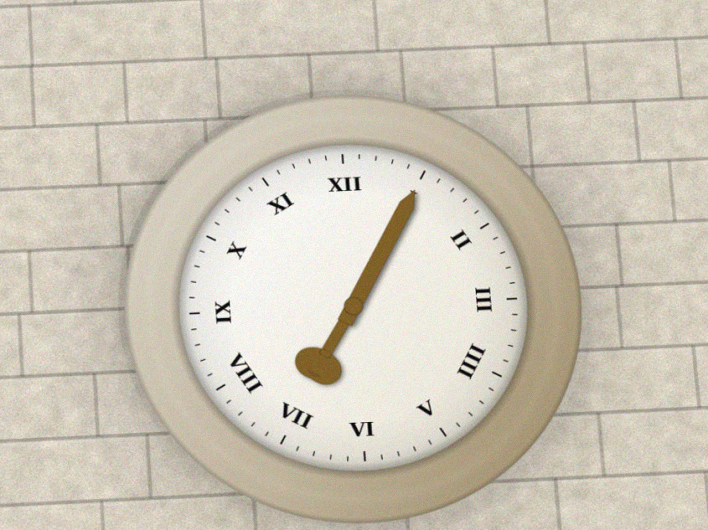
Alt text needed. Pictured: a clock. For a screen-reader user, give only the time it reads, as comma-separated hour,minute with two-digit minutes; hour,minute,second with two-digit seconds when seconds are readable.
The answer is 7,05
